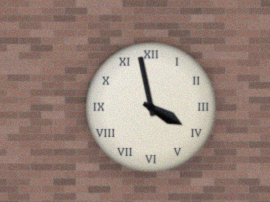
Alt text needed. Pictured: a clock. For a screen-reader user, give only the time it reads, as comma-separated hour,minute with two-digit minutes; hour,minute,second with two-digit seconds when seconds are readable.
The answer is 3,58
